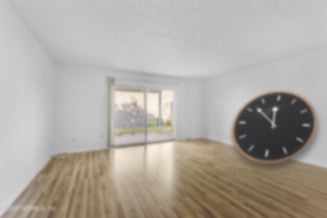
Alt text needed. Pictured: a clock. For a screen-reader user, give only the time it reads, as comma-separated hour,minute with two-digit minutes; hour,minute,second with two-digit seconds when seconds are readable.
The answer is 11,52
